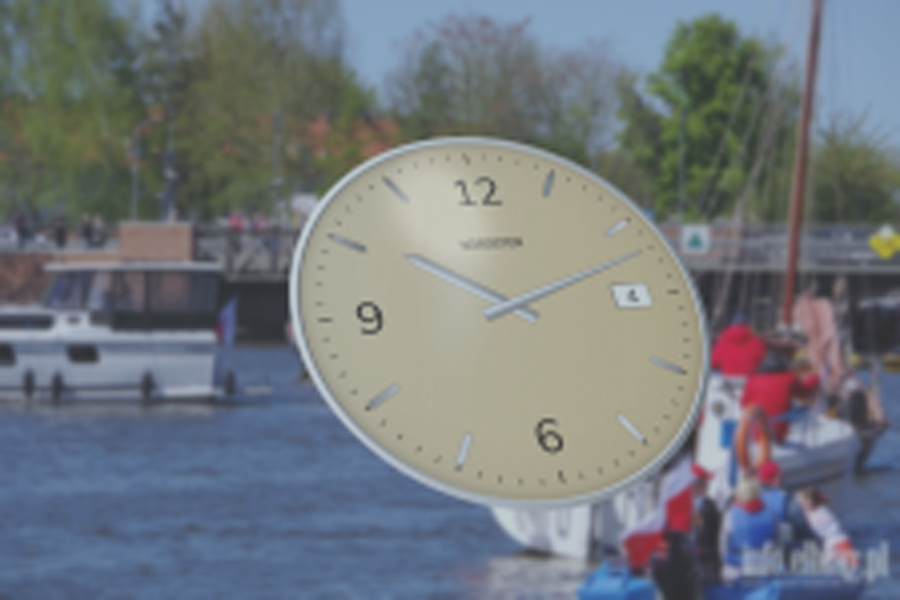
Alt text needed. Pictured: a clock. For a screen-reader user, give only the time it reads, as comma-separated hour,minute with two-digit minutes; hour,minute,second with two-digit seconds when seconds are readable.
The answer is 10,12
